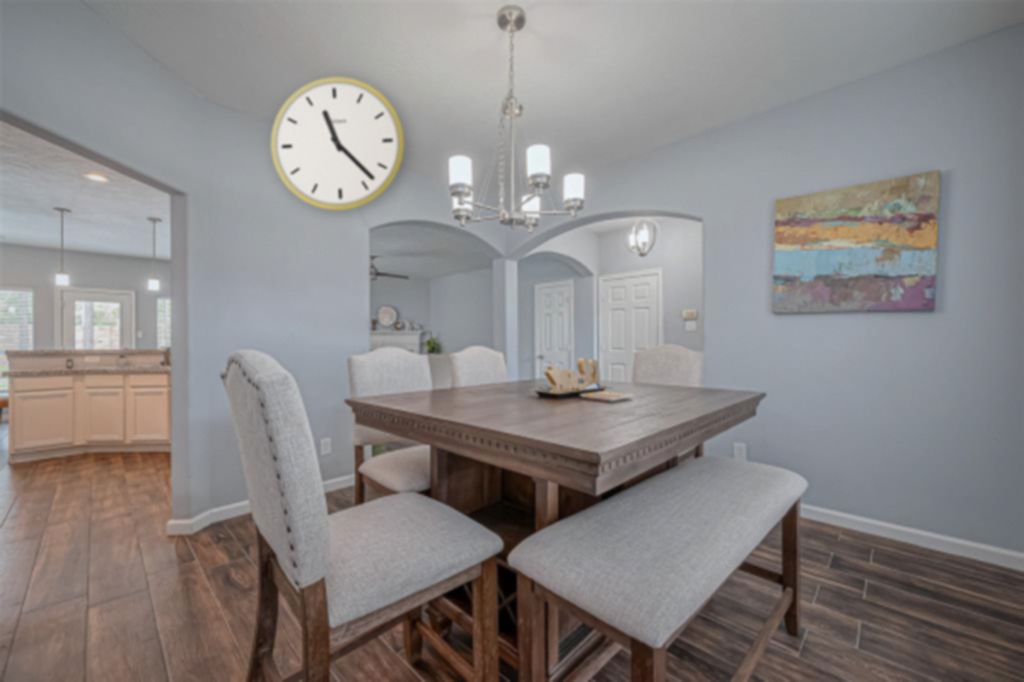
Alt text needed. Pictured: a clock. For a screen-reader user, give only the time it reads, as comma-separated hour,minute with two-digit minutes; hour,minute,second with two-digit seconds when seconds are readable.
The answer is 11,23
